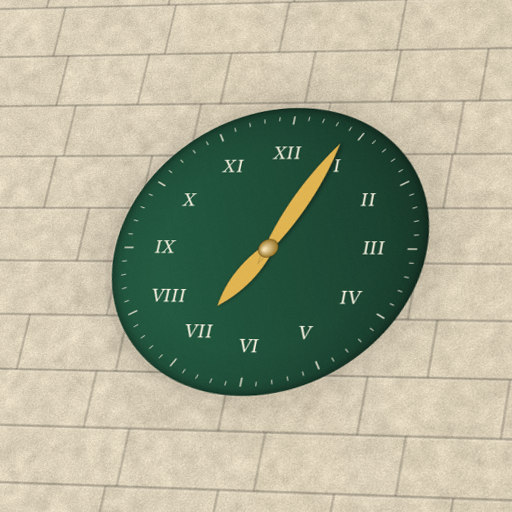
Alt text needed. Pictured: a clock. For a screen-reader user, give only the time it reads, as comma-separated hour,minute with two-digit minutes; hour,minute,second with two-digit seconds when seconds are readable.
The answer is 7,04
